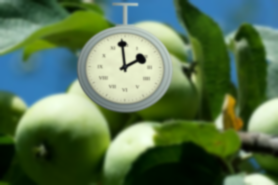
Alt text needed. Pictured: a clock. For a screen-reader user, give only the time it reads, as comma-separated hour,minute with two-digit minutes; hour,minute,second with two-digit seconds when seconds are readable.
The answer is 1,59
